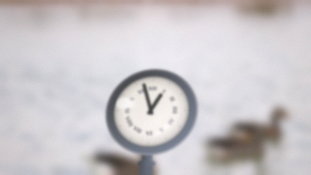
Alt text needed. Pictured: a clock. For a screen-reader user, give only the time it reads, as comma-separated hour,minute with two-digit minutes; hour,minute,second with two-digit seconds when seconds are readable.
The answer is 12,57
